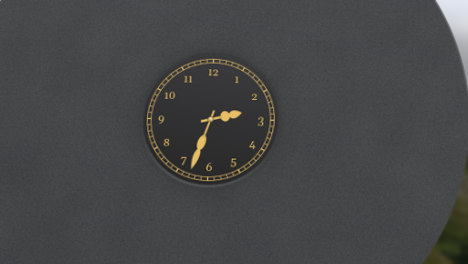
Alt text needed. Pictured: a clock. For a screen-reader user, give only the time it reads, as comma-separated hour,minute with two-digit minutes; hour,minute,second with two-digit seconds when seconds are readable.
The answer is 2,33
